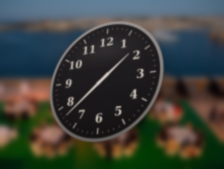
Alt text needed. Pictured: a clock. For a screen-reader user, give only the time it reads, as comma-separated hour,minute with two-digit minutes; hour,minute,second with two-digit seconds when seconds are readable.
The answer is 1,38
